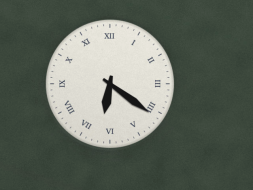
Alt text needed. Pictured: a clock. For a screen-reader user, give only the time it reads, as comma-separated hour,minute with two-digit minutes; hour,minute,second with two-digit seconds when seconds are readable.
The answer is 6,21
